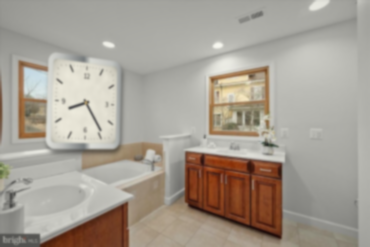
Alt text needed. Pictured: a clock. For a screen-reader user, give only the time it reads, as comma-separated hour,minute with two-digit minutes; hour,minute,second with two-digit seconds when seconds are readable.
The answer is 8,24
